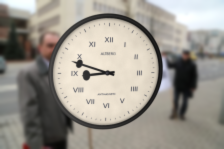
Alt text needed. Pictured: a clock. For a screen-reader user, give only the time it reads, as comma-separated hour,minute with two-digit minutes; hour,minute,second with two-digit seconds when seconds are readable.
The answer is 8,48
